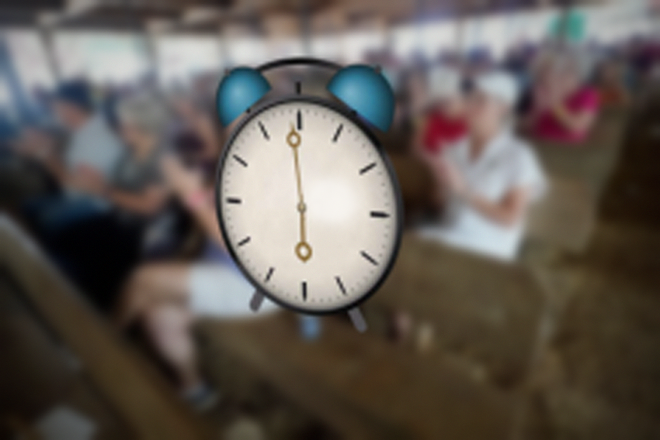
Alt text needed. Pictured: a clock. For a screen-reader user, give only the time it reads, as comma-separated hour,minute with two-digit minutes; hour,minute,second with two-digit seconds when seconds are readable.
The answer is 5,59
